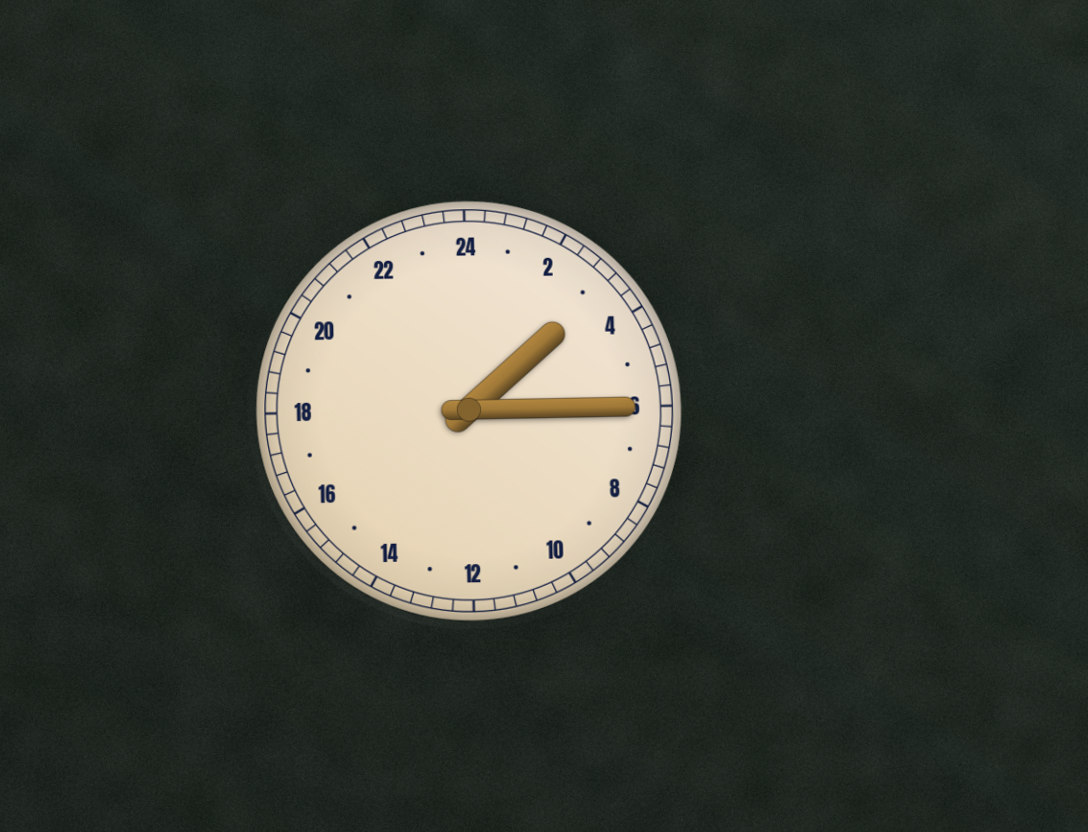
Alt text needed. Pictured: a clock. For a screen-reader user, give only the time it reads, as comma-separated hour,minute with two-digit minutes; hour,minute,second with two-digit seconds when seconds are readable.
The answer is 3,15
